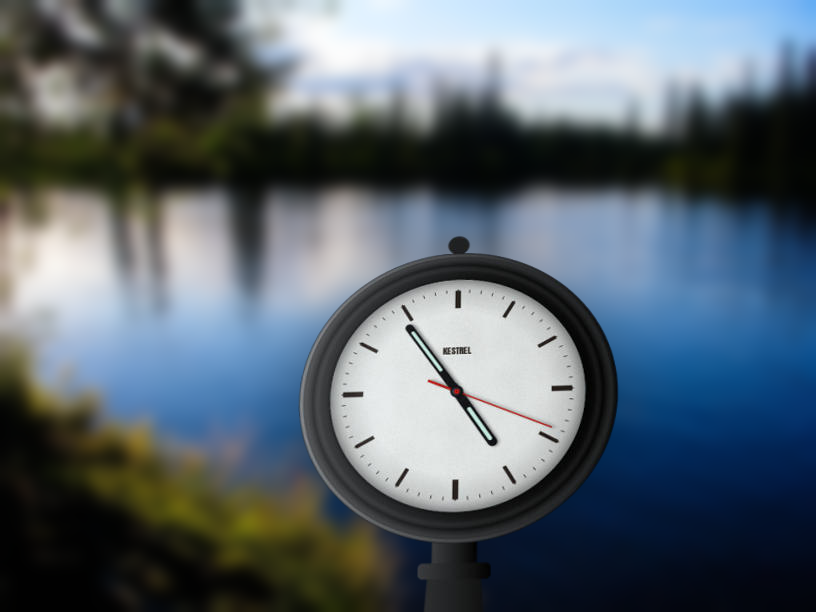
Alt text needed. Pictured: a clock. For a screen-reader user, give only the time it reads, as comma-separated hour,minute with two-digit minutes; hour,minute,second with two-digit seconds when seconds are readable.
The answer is 4,54,19
